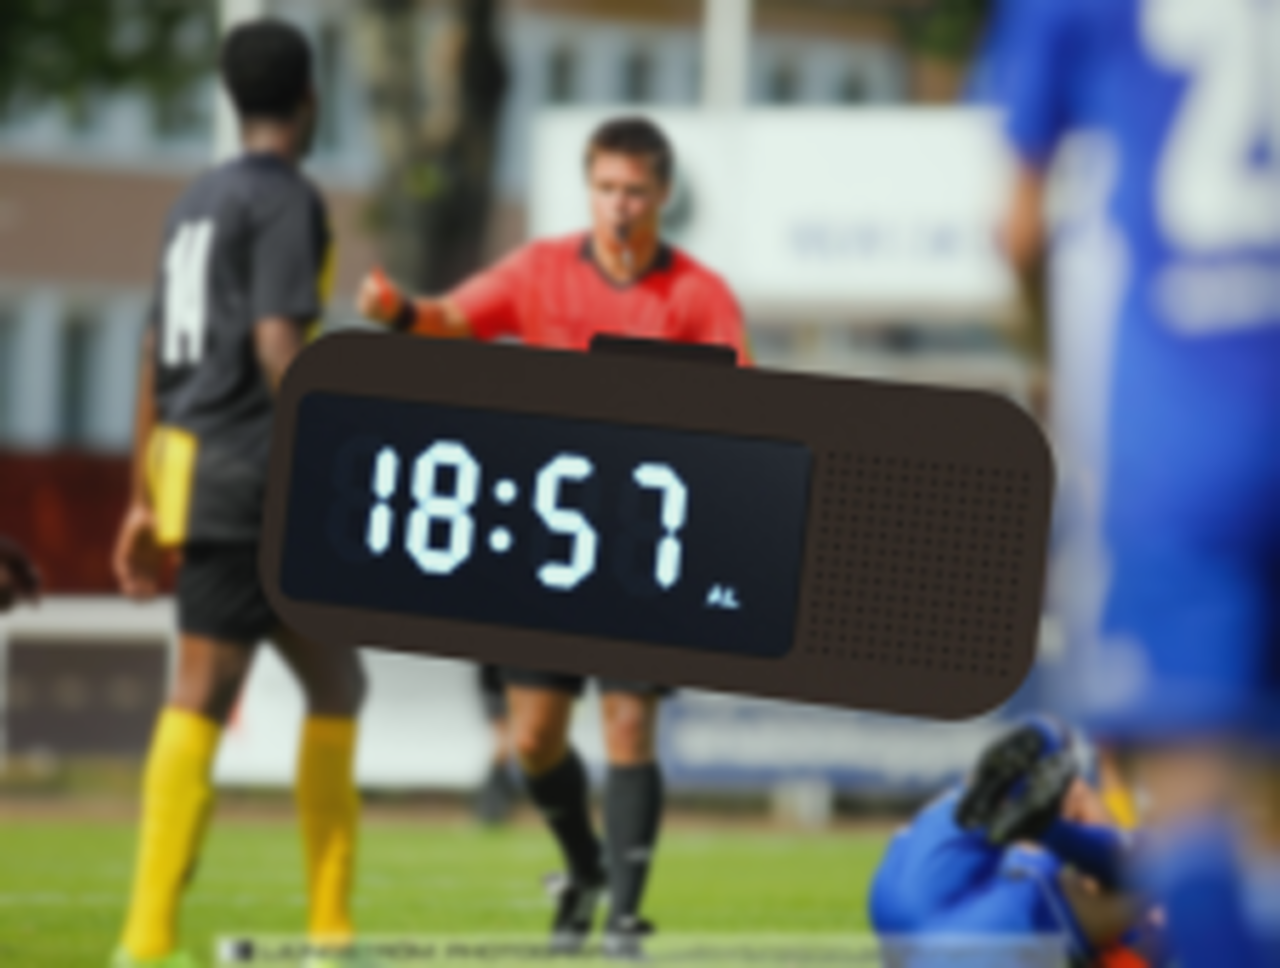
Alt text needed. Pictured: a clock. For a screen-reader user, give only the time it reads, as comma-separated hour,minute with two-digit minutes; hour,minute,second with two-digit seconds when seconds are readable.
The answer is 18,57
